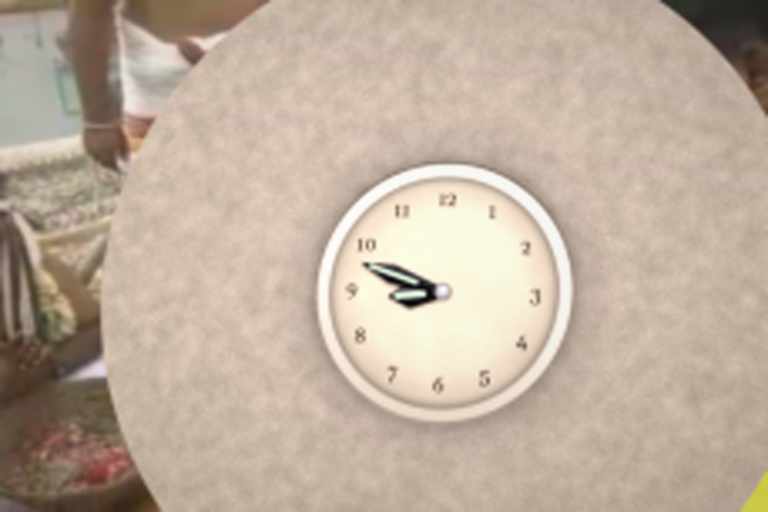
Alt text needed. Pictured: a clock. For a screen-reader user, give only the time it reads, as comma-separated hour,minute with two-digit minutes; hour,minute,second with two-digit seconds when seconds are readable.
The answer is 8,48
